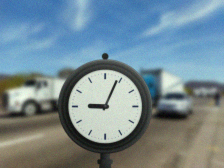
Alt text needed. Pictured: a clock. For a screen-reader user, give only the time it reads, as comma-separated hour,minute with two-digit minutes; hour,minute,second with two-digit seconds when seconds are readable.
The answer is 9,04
